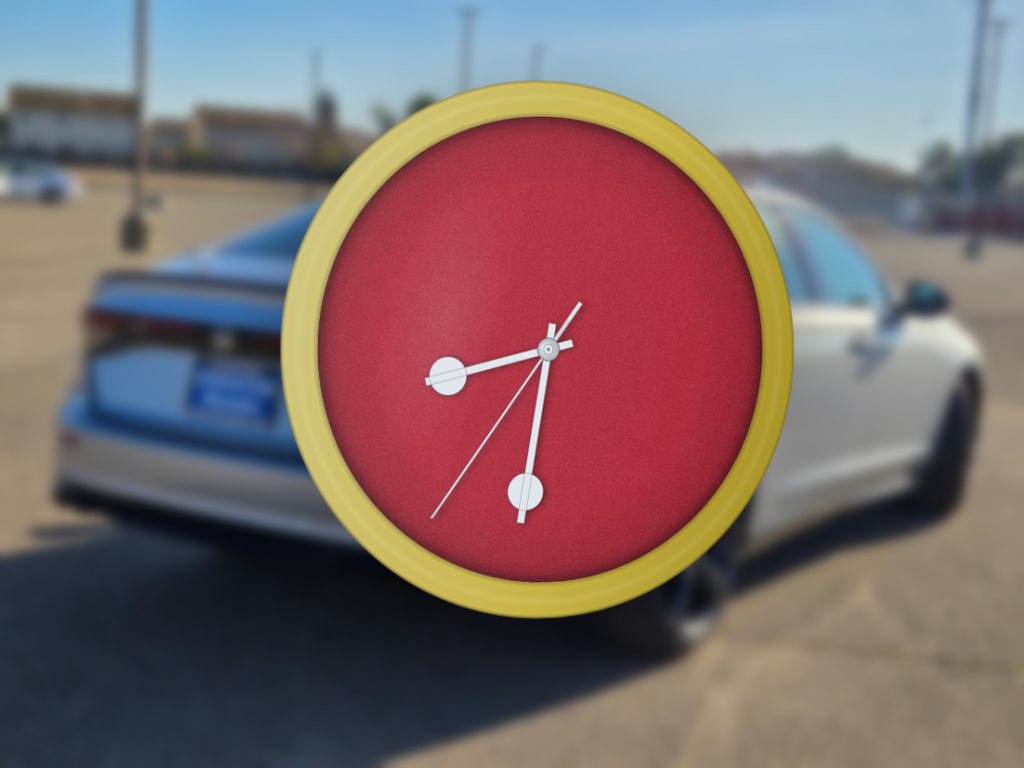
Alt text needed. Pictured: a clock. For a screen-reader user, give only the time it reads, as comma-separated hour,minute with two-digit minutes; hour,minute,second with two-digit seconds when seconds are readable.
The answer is 8,31,36
